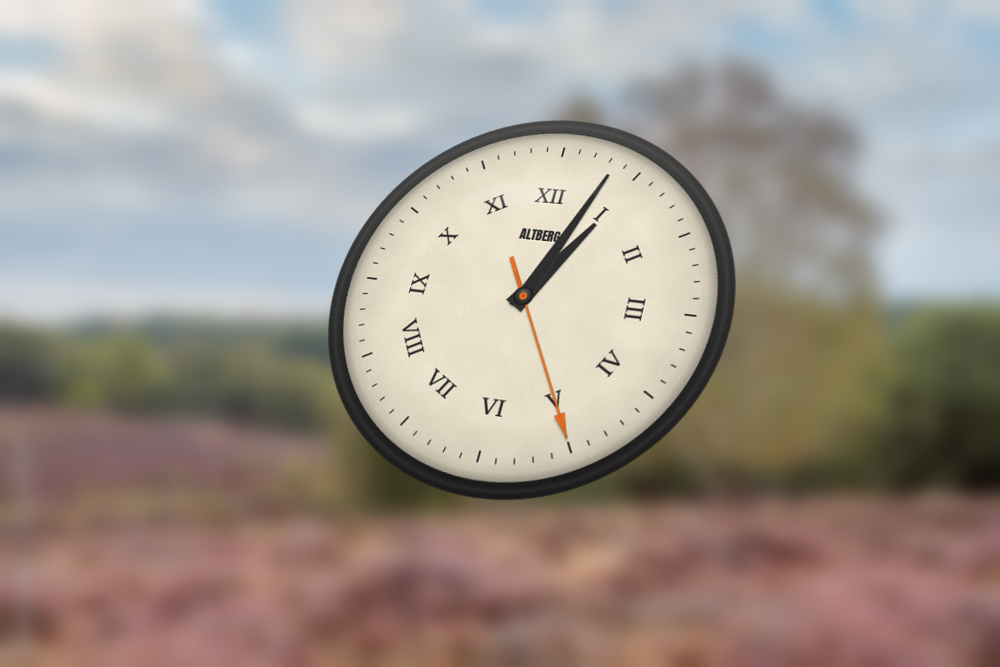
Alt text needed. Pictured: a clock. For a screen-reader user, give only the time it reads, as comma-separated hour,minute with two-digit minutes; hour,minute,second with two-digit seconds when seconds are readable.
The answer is 1,03,25
